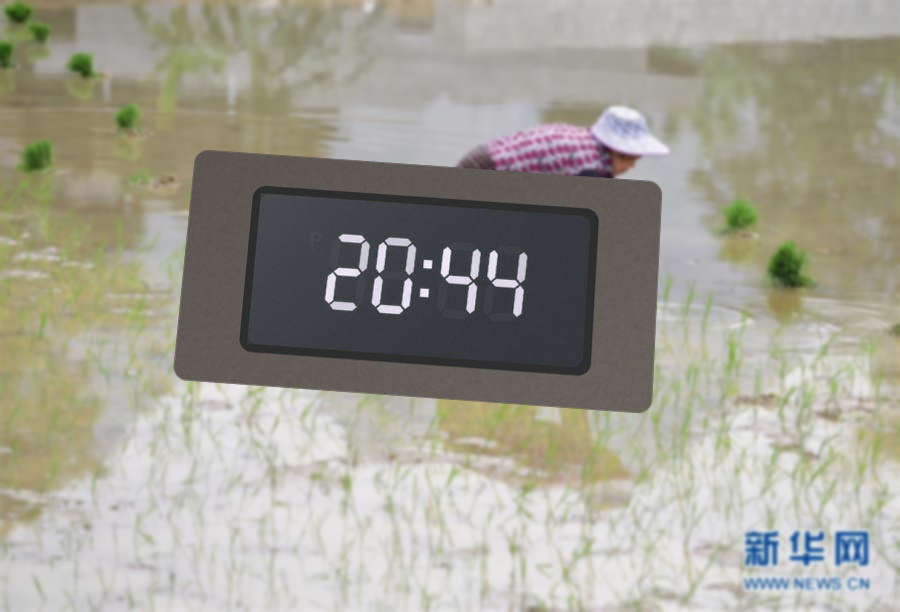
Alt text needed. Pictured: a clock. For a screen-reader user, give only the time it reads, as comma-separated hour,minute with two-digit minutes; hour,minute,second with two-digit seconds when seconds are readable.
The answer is 20,44
